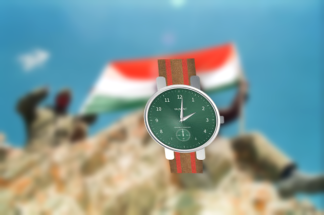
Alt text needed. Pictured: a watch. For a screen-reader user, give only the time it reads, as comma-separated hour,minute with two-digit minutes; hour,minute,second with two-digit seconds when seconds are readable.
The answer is 2,01
